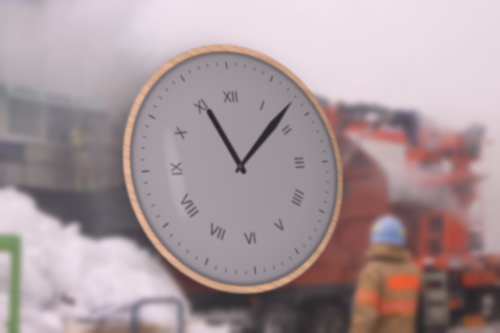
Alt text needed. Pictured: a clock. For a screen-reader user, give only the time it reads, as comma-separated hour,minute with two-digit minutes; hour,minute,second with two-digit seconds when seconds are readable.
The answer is 11,08
